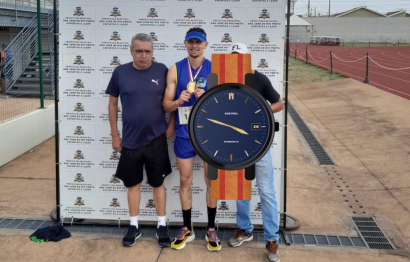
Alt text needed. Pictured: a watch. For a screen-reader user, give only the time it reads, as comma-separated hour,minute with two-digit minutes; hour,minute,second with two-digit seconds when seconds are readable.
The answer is 3,48
